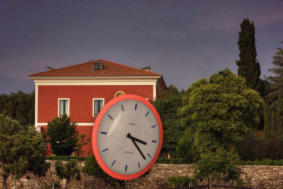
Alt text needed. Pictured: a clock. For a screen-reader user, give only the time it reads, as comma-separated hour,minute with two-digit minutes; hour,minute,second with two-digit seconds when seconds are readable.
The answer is 3,22
